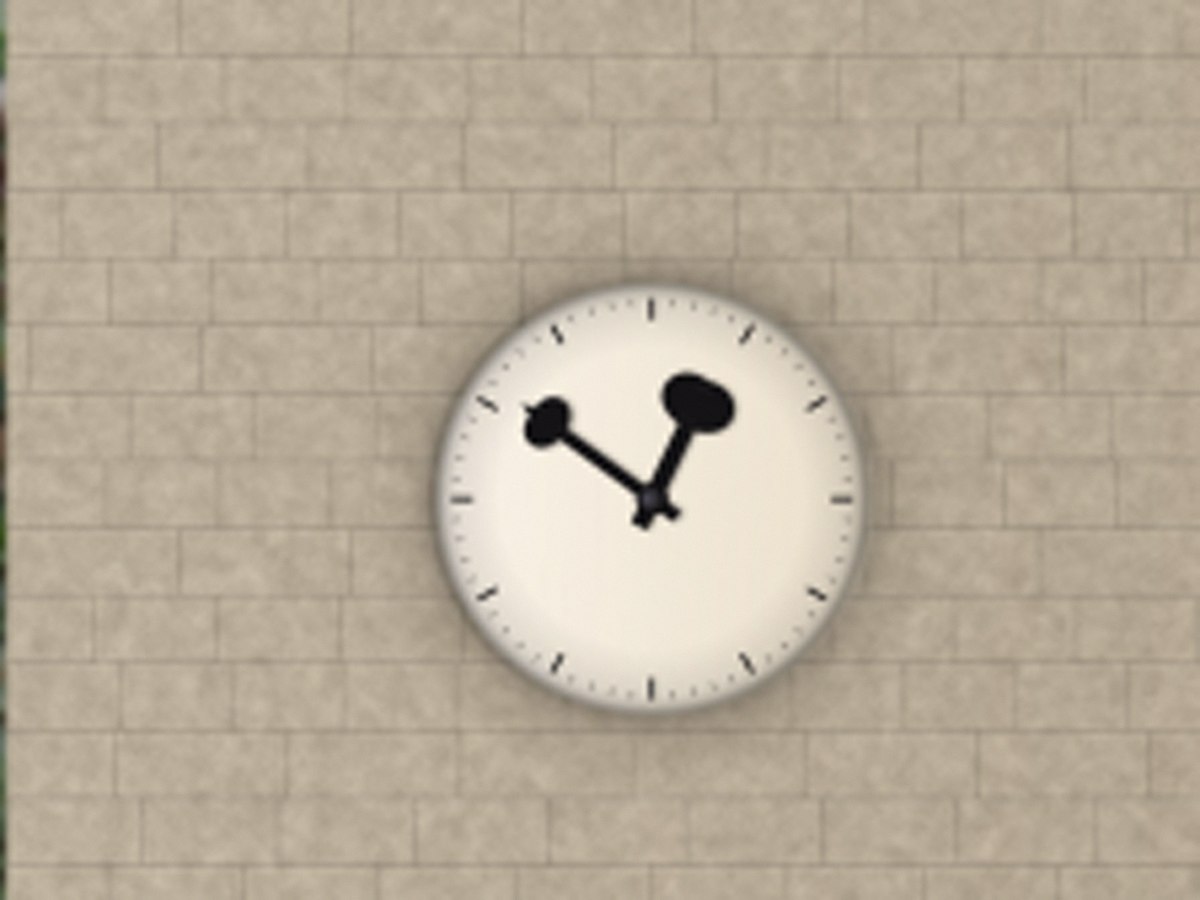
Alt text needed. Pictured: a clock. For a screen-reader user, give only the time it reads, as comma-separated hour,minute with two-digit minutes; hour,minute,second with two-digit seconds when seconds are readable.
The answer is 12,51
